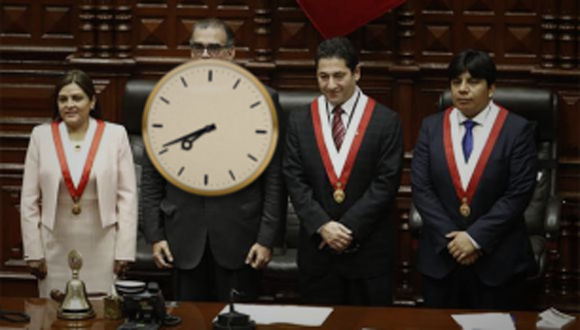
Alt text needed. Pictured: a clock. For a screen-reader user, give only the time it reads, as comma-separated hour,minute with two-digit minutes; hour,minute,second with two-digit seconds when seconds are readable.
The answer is 7,41
